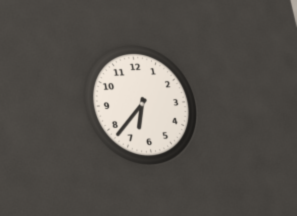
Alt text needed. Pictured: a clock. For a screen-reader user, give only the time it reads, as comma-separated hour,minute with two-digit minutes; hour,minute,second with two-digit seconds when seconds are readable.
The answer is 6,38
